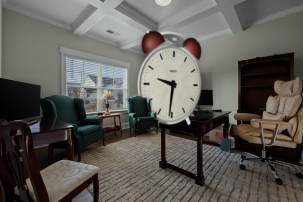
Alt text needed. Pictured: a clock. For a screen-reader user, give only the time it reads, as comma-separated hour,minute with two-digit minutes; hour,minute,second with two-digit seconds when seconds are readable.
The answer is 9,31
